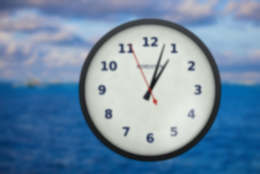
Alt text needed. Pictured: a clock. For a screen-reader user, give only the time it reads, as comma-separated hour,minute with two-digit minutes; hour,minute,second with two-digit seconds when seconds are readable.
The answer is 1,02,56
